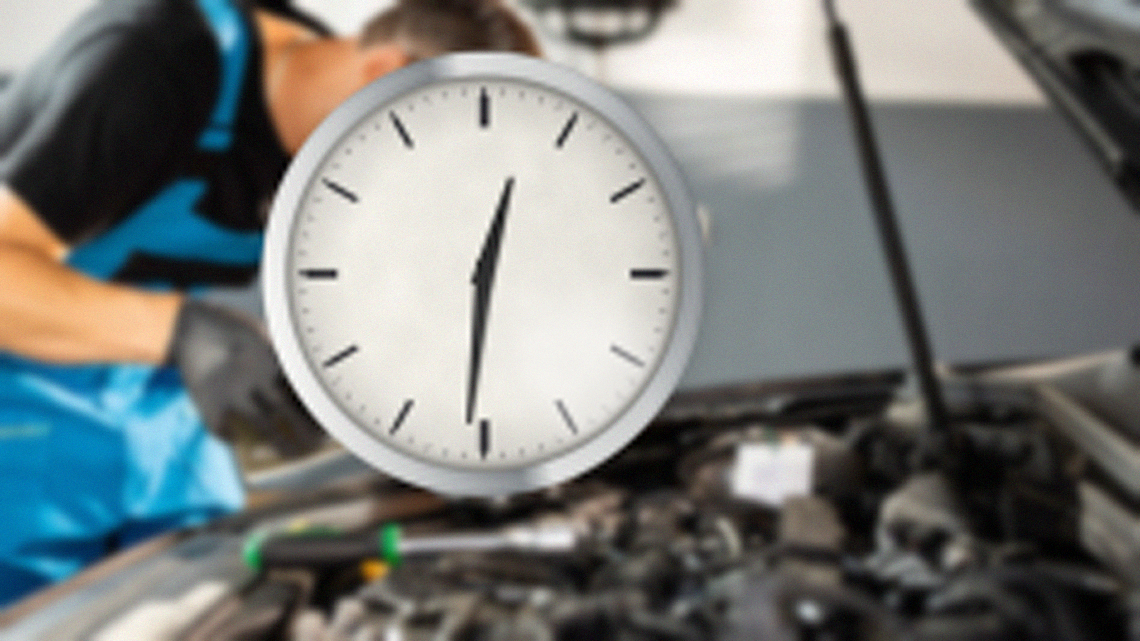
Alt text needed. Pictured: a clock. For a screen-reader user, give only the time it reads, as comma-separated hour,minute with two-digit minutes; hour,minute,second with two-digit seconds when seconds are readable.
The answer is 12,31
